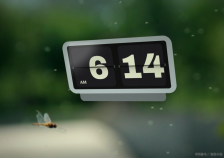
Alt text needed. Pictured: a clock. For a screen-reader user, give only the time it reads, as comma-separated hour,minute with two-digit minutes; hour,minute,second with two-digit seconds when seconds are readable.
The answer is 6,14
